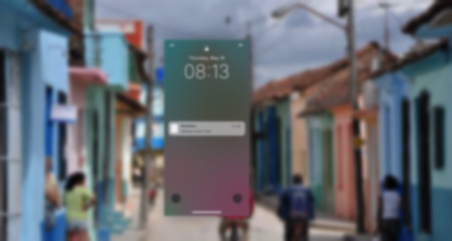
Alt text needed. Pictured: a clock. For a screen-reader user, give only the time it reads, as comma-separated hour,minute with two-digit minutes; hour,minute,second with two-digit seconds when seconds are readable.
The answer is 8,13
